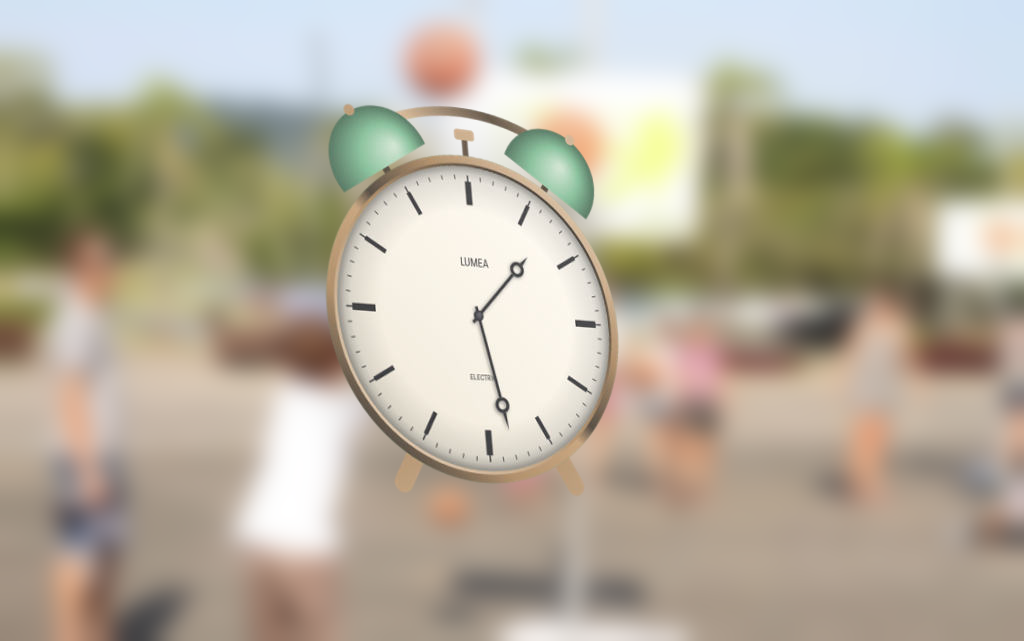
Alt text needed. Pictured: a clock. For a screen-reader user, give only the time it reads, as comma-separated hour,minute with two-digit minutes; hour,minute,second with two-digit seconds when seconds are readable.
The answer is 1,28
